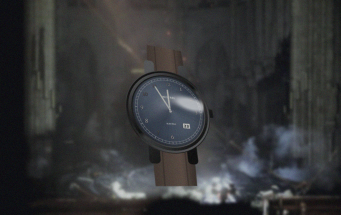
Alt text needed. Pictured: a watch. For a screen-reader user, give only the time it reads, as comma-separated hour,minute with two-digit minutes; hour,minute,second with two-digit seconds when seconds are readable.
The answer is 11,55
